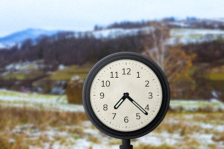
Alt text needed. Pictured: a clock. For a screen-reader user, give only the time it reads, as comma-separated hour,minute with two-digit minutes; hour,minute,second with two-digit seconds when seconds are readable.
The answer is 7,22
